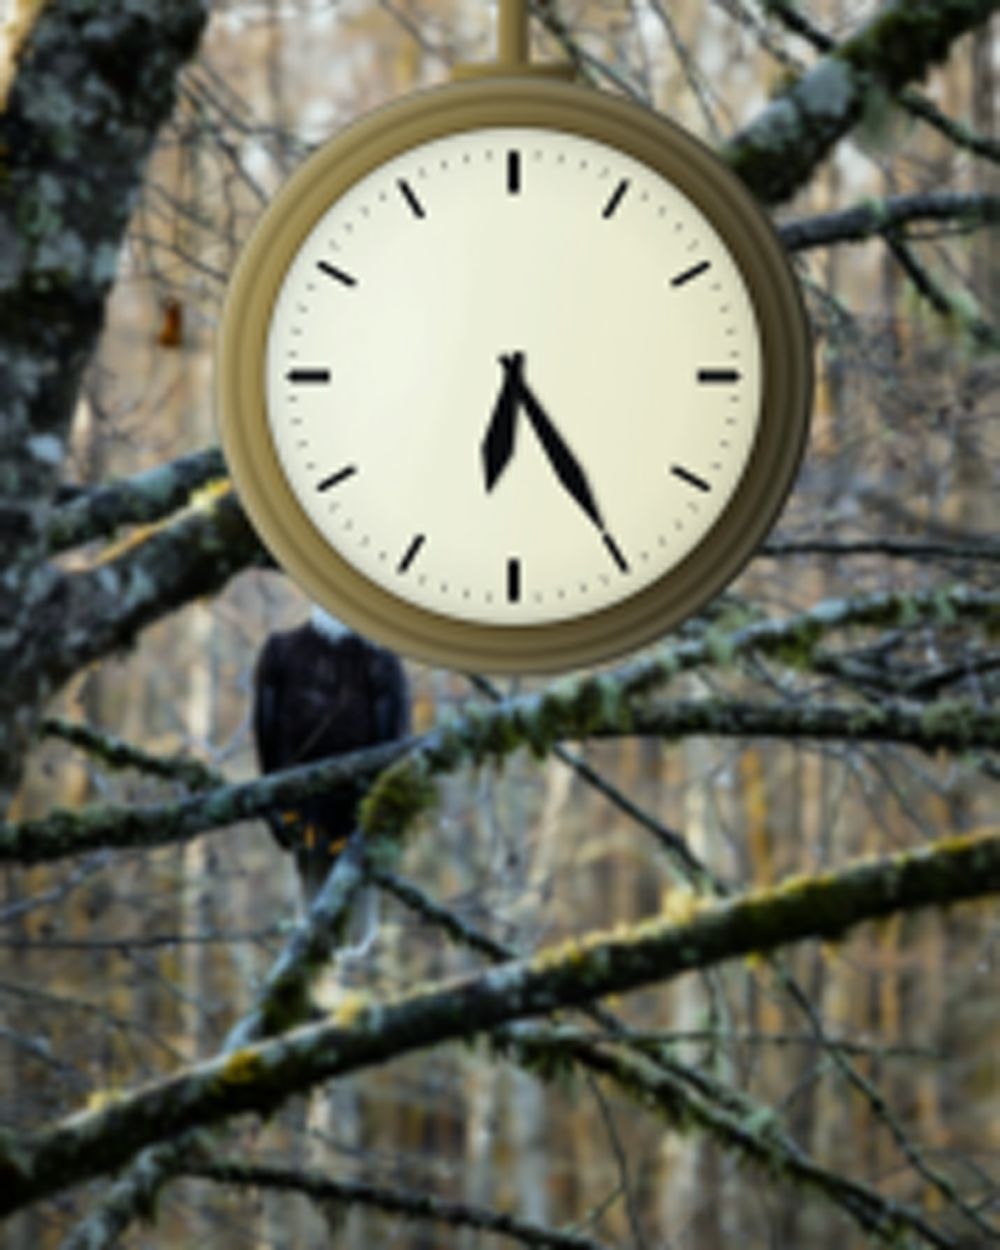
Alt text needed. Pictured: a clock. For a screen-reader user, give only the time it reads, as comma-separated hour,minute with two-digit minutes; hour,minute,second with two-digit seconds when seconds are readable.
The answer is 6,25
